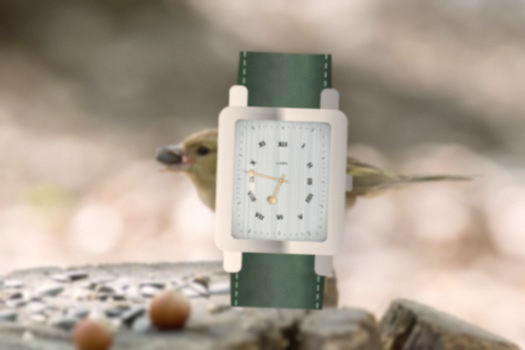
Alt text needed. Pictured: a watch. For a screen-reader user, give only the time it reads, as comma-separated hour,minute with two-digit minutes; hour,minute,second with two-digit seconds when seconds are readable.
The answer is 6,47
